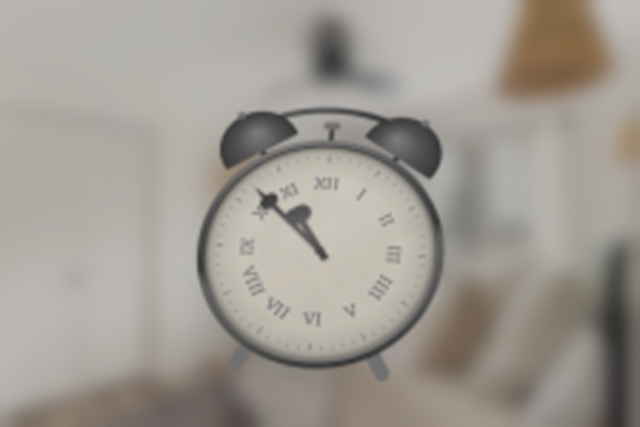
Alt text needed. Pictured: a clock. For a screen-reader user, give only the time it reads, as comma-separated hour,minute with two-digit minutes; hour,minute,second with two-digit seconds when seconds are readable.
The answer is 10,52
